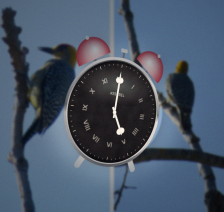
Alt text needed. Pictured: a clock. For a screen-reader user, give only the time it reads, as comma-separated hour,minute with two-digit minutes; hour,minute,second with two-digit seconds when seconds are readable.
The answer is 5,00
